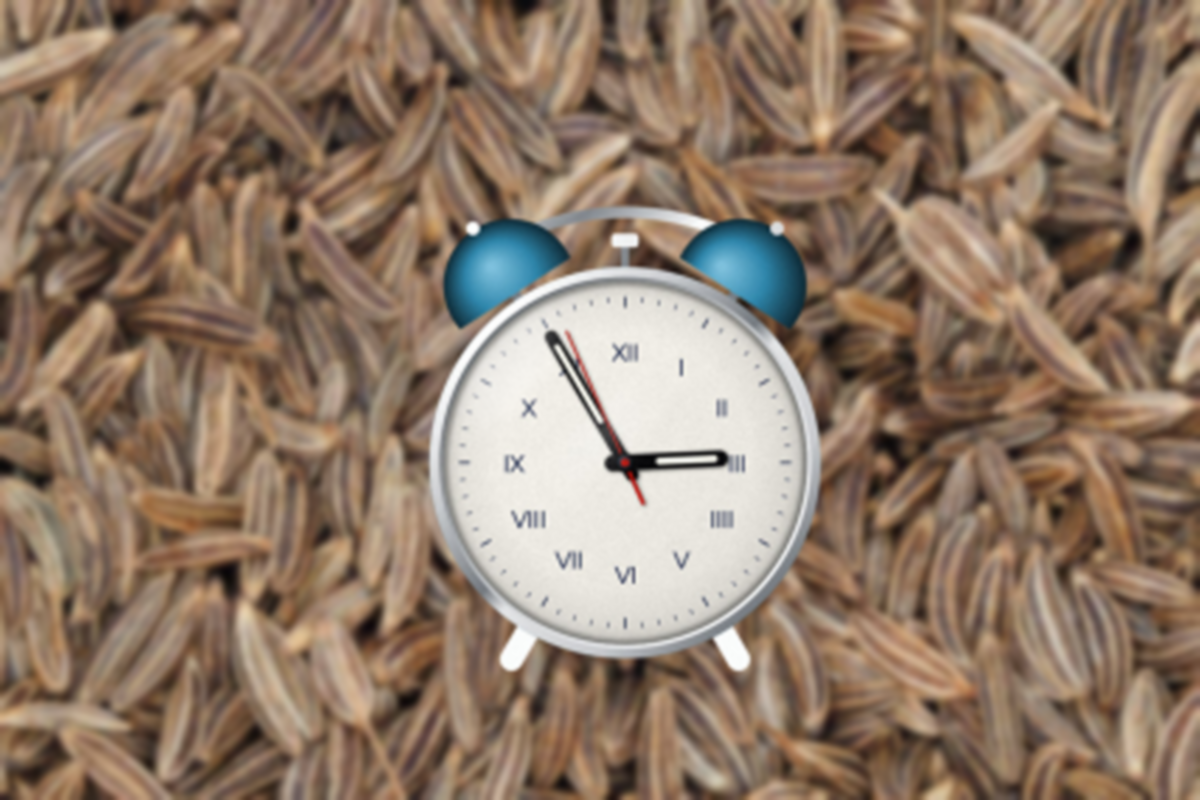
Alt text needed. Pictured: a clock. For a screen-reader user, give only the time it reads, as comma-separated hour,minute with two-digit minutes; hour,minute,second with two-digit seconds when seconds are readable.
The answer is 2,54,56
